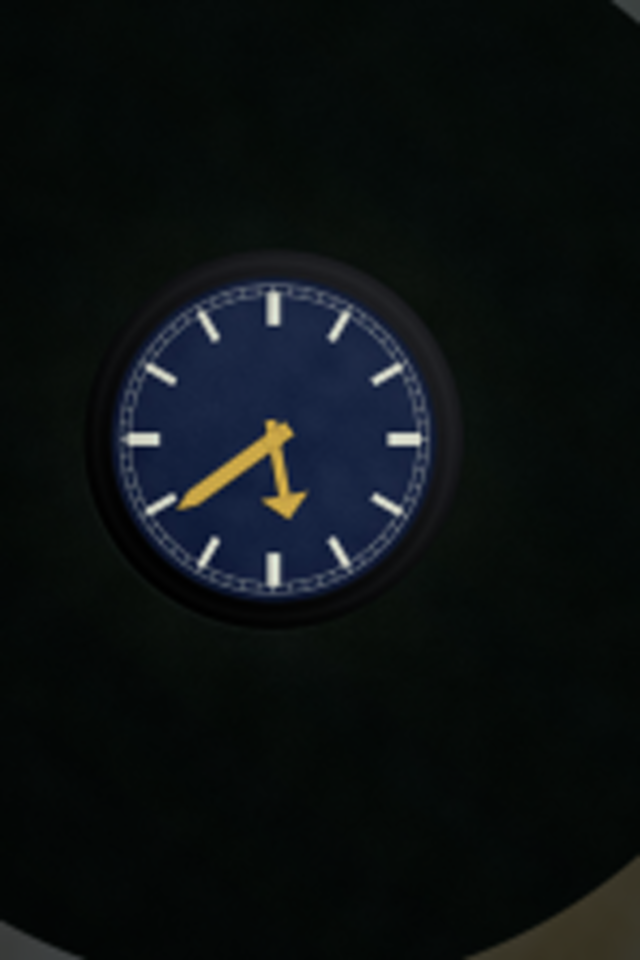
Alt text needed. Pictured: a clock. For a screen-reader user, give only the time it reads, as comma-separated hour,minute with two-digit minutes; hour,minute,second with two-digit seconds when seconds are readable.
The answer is 5,39
